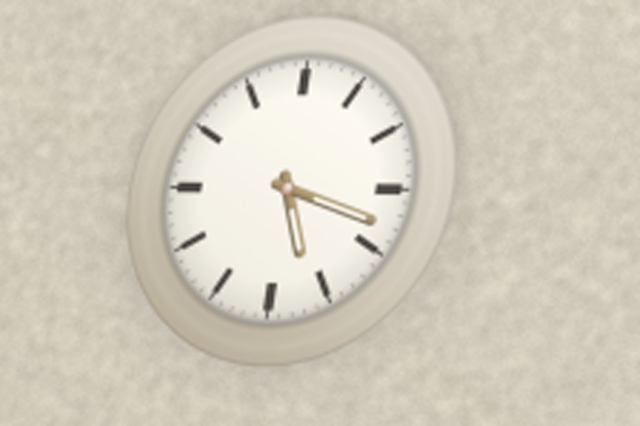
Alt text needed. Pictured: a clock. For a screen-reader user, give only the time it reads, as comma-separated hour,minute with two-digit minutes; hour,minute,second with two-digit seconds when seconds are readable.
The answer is 5,18
